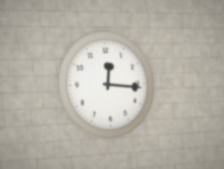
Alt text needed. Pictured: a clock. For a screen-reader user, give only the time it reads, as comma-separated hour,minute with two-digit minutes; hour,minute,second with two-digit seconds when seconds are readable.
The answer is 12,16
